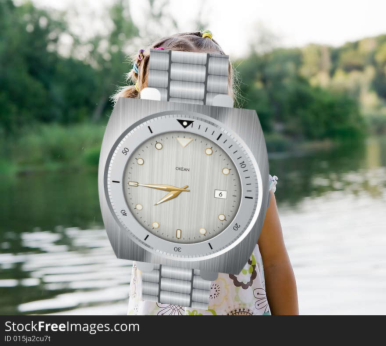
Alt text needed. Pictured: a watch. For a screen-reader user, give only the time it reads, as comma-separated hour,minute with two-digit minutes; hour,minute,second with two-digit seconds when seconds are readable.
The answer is 7,45
